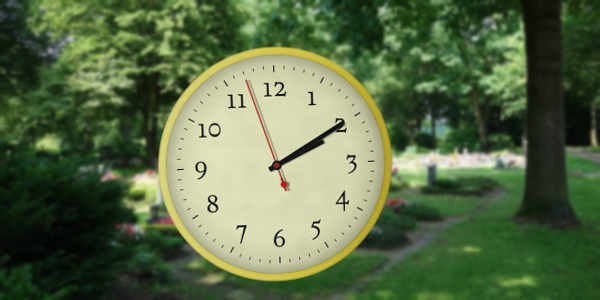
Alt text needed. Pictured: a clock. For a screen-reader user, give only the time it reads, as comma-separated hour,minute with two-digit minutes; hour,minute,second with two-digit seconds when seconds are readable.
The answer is 2,09,57
